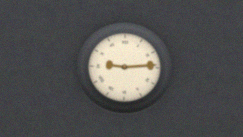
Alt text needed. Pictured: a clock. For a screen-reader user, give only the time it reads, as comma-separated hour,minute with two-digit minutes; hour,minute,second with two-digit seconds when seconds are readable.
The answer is 9,14
